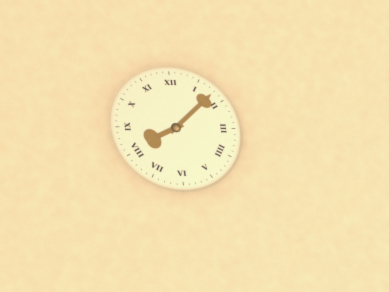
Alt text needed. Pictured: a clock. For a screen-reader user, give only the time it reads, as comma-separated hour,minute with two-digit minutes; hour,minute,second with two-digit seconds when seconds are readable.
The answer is 8,08
